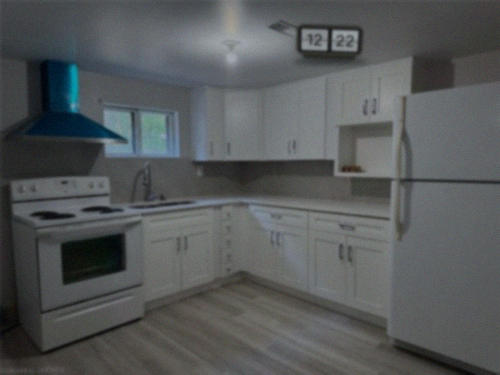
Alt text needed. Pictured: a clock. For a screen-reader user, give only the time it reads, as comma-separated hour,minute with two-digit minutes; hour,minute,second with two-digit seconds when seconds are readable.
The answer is 12,22
